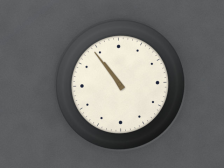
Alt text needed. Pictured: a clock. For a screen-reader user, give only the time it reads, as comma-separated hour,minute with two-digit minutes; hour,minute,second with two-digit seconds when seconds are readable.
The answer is 10,54
